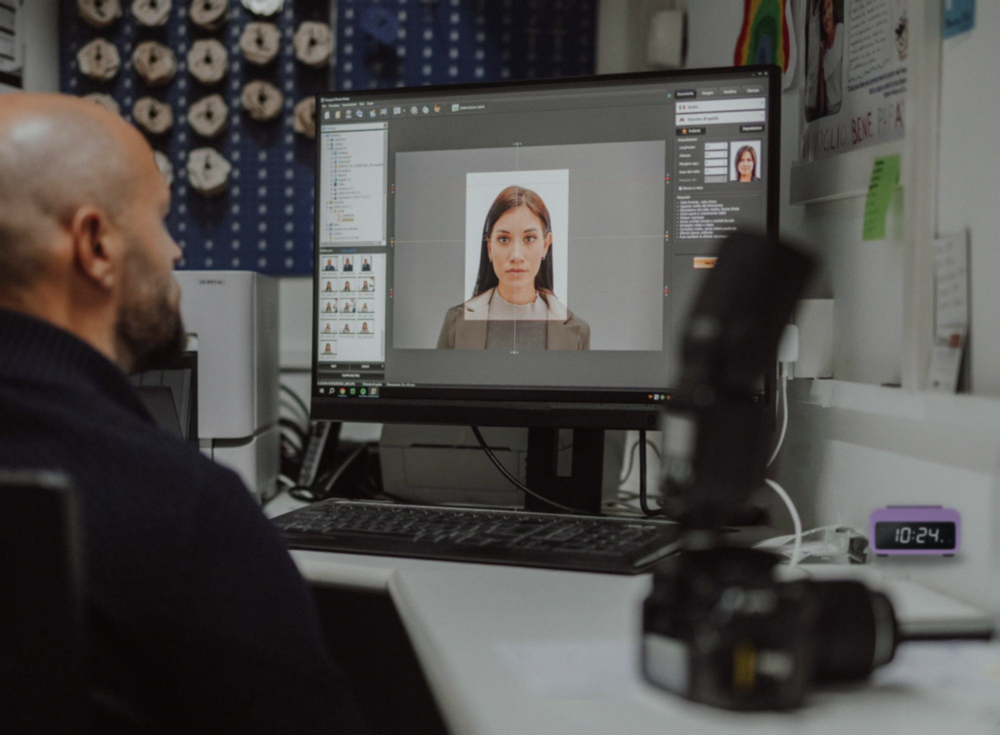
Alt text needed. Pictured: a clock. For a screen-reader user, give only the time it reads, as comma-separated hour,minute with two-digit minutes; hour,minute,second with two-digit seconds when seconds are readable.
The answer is 10,24
